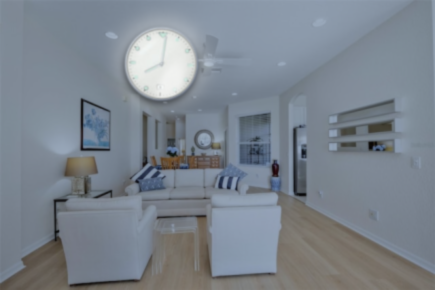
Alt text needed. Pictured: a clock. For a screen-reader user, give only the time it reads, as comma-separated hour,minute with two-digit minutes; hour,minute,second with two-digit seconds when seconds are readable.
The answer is 8,01
